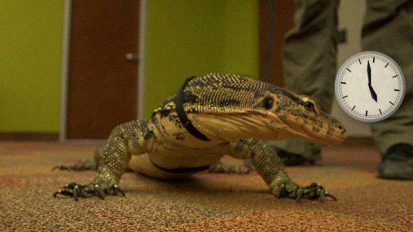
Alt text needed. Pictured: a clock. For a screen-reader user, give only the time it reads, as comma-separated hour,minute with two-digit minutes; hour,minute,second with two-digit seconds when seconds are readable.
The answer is 4,58
